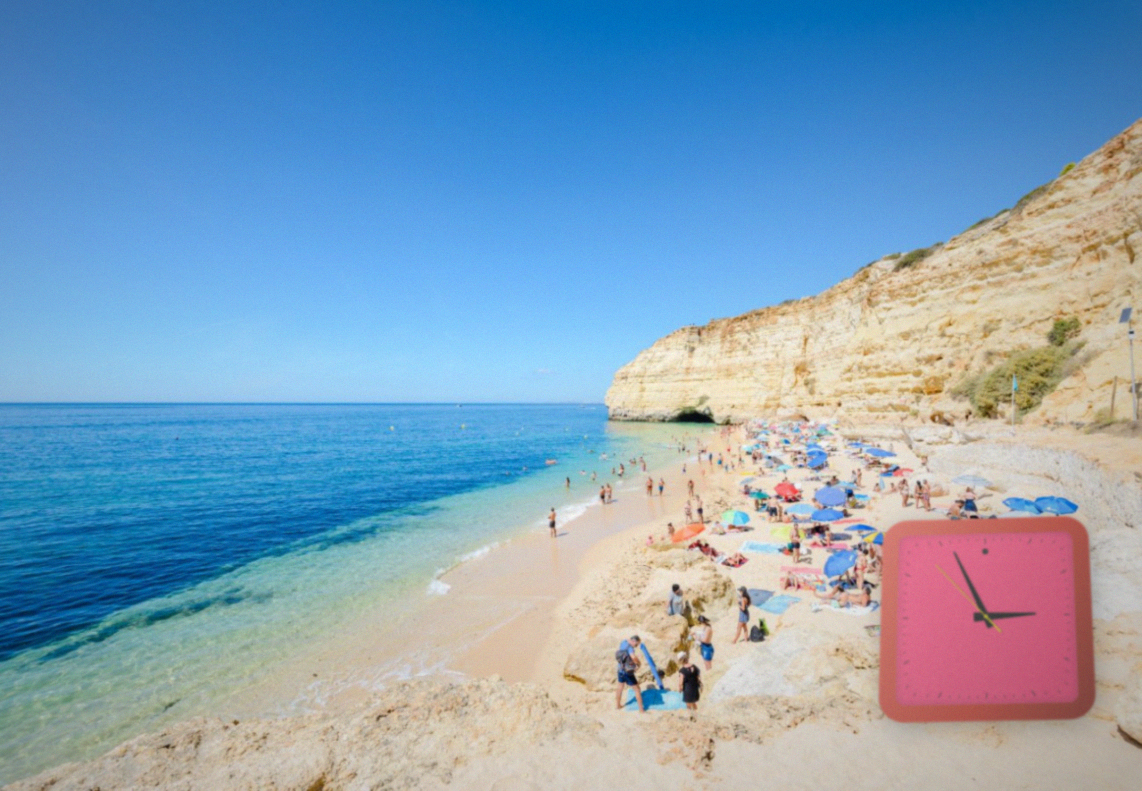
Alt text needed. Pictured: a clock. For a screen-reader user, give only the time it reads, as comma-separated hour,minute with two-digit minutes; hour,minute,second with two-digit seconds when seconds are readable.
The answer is 2,55,53
